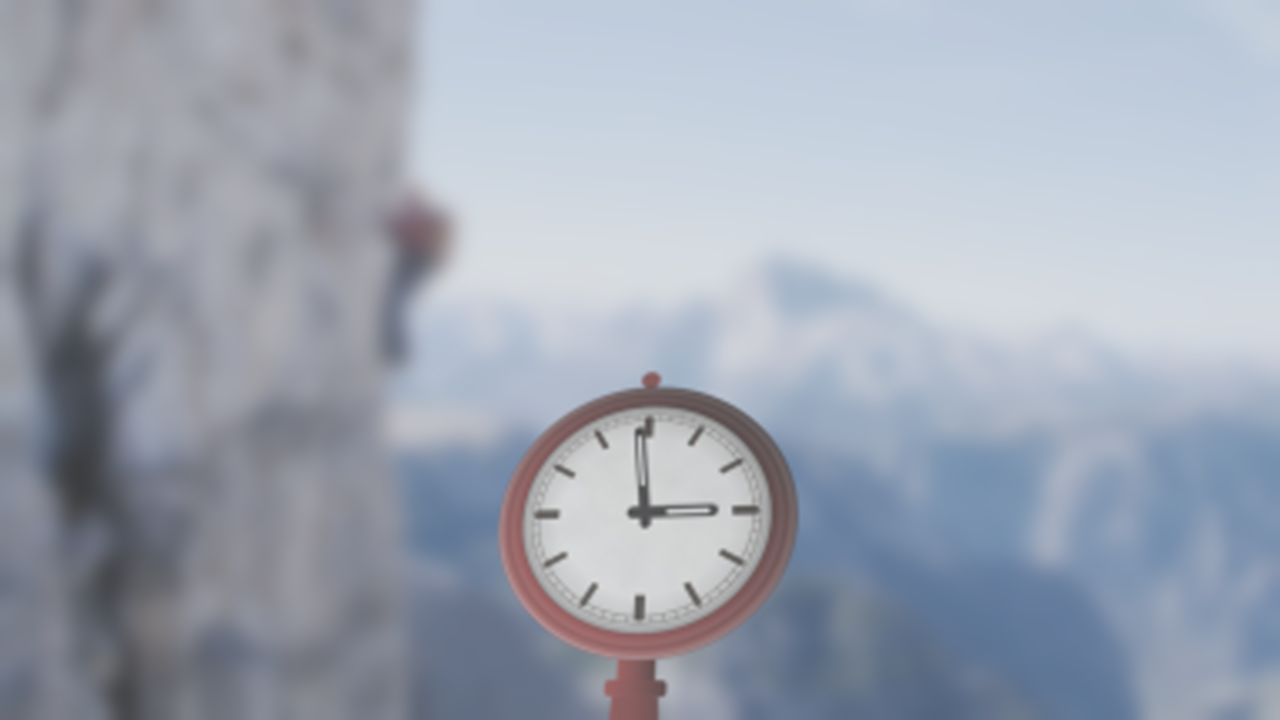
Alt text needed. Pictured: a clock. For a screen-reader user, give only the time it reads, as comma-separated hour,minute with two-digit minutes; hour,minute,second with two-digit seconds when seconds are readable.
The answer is 2,59
